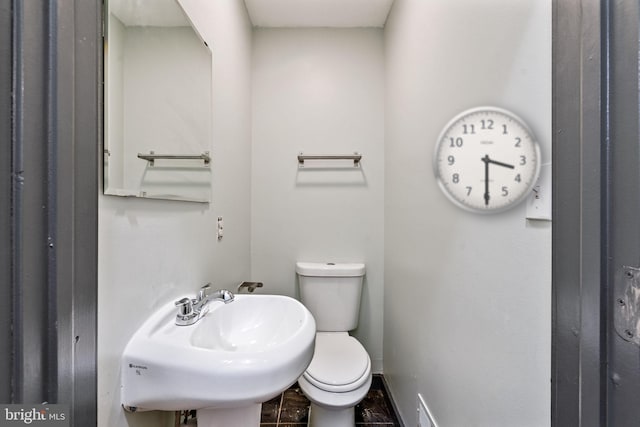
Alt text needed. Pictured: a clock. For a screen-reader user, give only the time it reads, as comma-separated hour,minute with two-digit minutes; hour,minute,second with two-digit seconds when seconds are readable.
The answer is 3,30
